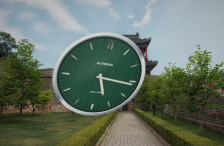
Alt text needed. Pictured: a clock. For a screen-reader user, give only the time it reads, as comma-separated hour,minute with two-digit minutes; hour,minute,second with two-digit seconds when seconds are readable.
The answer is 5,16
